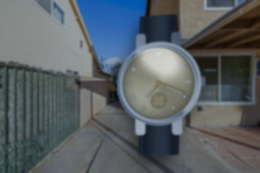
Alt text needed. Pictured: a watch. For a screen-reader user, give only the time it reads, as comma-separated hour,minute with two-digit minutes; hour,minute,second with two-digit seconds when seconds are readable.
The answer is 7,19
